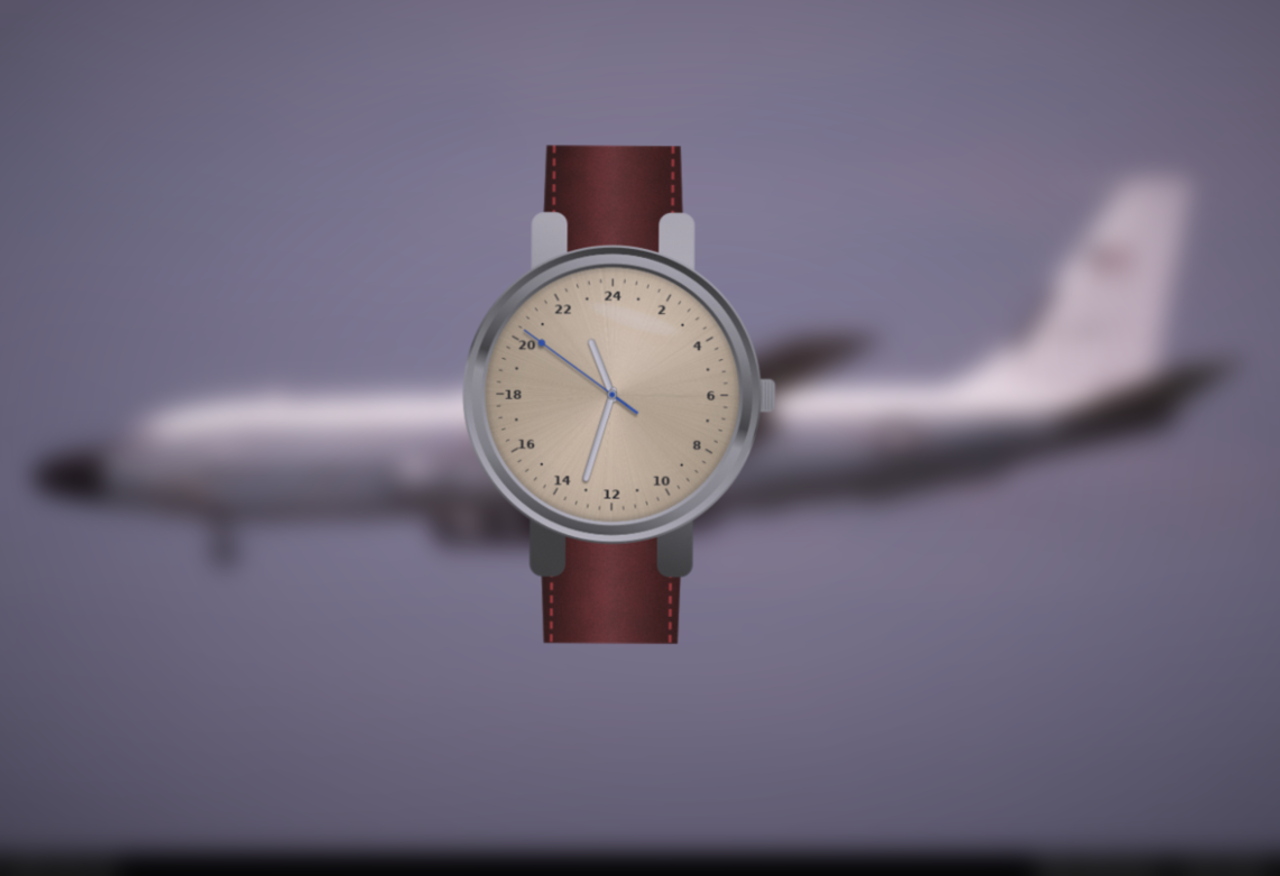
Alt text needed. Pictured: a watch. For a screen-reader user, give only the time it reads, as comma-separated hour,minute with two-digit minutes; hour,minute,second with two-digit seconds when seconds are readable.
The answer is 22,32,51
